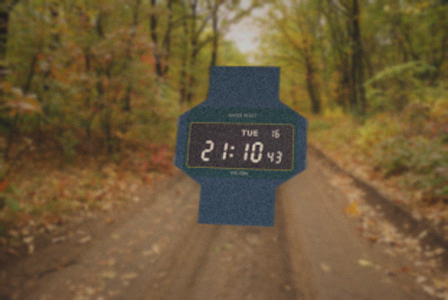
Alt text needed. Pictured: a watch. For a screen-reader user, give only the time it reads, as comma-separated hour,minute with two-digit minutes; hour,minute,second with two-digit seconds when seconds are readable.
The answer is 21,10,43
